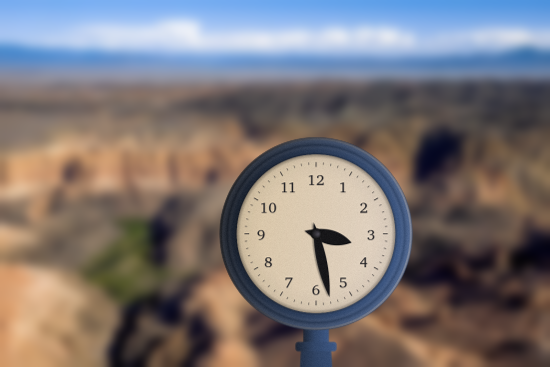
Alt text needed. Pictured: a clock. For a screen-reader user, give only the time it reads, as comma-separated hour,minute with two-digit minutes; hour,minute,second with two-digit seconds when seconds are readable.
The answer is 3,28
